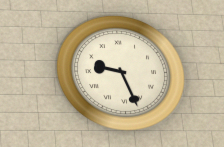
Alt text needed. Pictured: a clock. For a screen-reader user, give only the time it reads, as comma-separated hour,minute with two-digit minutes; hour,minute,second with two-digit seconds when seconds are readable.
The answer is 9,27
